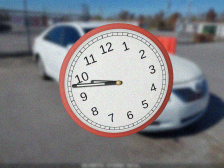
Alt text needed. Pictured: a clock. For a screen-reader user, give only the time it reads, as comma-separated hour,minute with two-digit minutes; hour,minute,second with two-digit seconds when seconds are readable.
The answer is 9,48
